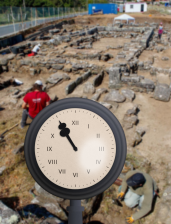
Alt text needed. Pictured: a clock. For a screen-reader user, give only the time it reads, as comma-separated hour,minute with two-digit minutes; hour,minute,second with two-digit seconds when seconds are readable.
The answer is 10,55
